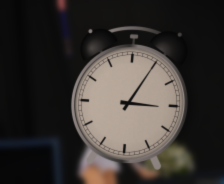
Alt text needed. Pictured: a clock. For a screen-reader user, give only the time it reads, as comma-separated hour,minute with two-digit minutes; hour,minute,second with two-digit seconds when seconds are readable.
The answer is 3,05
